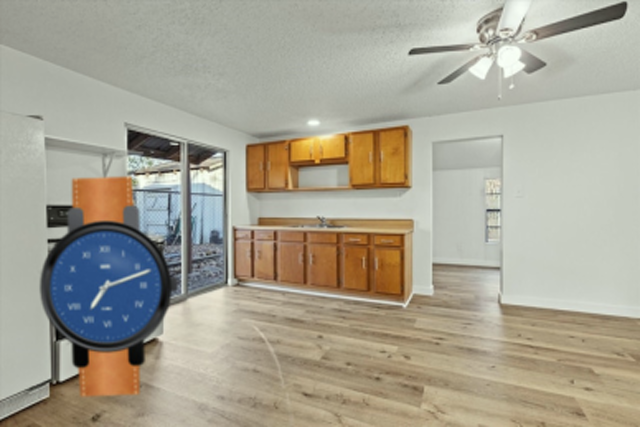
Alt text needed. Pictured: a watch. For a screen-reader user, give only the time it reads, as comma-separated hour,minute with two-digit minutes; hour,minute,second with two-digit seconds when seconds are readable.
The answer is 7,12
